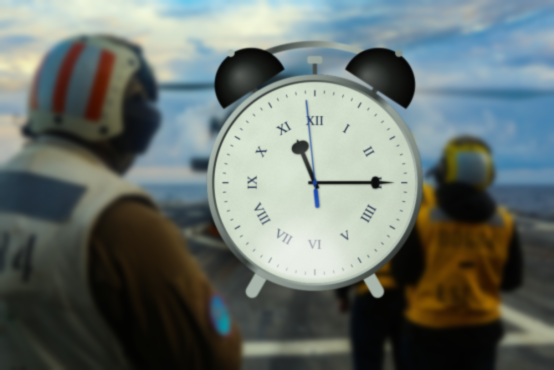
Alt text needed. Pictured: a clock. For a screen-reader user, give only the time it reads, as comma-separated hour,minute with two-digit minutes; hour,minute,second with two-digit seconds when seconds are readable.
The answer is 11,14,59
